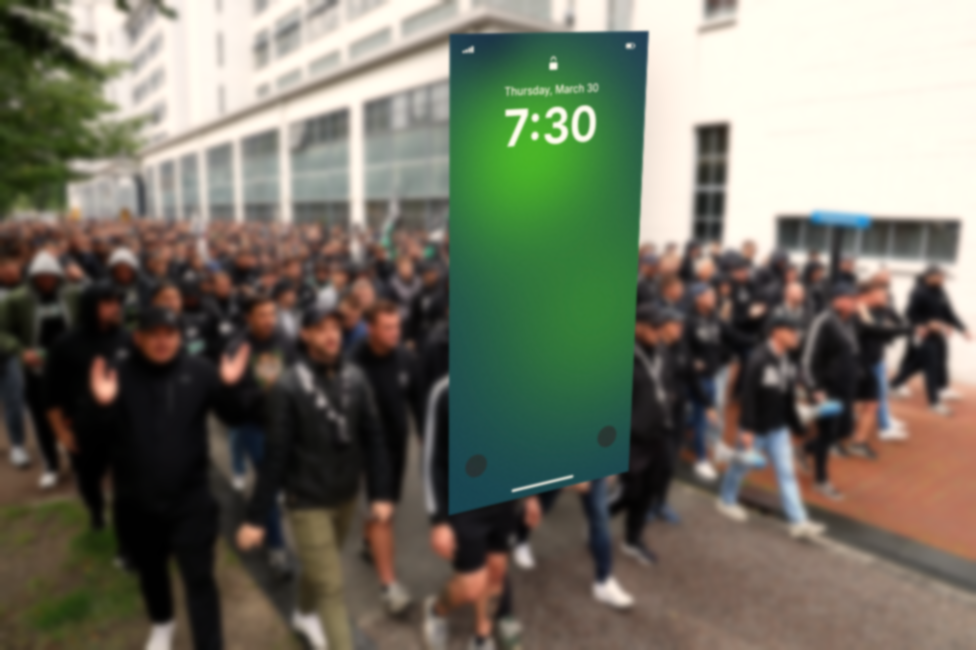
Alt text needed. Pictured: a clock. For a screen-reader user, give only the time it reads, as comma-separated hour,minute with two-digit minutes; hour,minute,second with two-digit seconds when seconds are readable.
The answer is 7,30
